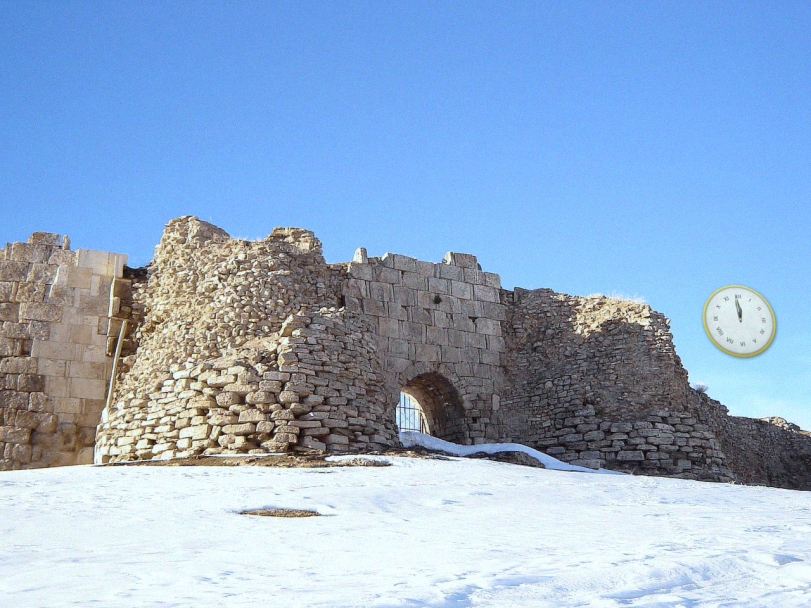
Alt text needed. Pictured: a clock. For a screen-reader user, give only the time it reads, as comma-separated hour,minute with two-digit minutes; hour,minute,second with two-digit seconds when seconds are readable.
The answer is 11,59
